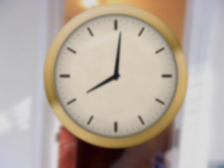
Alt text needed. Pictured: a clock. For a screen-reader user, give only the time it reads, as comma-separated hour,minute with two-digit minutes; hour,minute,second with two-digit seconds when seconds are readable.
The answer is 8,01
